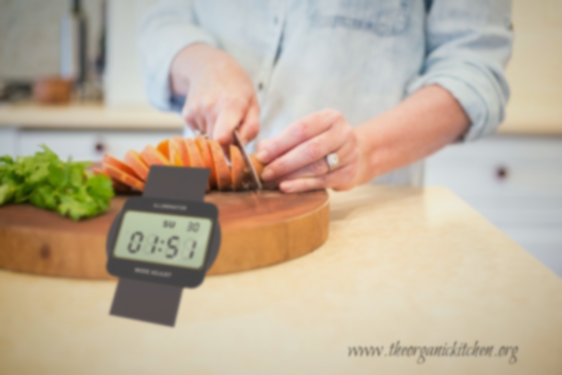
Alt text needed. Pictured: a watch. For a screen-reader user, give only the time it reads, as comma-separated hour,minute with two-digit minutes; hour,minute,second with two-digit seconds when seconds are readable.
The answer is 1,51
